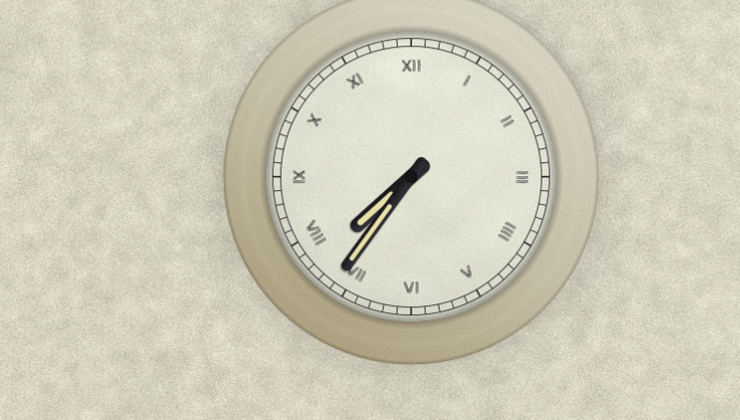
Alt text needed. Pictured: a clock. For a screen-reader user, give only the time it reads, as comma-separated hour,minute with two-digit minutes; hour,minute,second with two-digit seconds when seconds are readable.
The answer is 7,36
